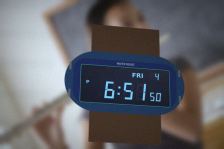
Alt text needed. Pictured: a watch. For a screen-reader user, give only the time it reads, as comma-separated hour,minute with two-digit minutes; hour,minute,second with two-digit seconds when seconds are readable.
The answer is 6,51,50
